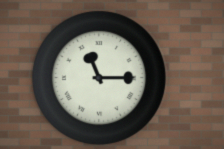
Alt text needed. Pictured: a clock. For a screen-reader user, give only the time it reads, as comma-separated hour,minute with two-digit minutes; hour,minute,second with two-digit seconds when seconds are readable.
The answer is 11,15
